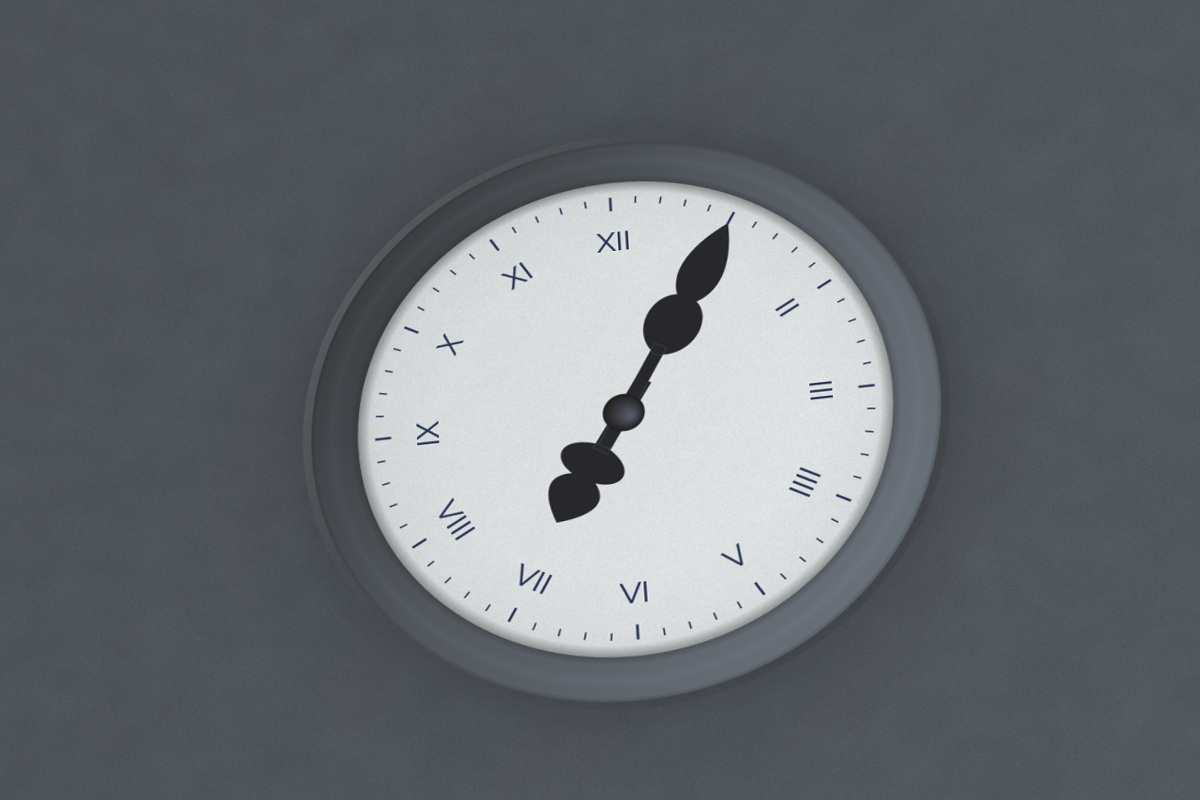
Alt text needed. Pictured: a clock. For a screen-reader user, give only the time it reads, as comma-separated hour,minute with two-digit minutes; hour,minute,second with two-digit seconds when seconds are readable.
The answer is 7,05
